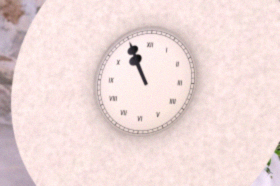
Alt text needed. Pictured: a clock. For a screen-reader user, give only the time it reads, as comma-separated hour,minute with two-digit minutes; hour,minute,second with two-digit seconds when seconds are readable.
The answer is 10,55
